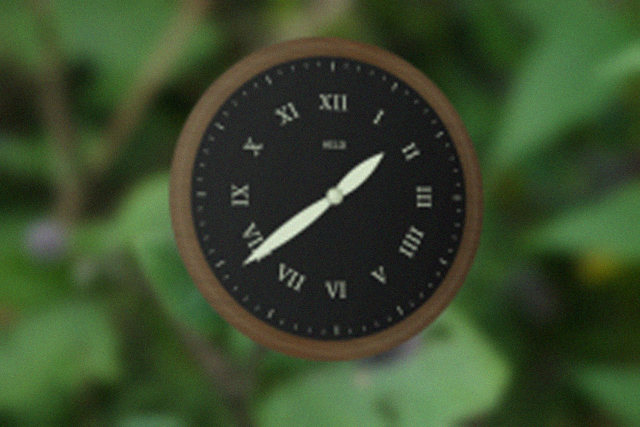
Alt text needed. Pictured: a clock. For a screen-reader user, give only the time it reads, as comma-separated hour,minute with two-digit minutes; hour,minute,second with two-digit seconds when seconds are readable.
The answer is 1,39
